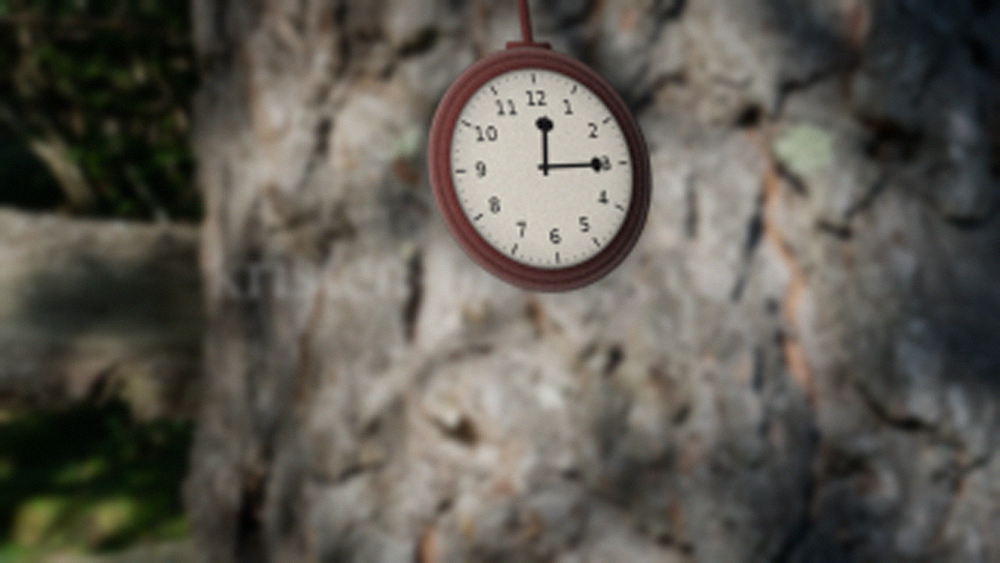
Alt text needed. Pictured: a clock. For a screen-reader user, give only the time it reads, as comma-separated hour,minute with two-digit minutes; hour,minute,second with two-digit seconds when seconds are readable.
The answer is 12,15
